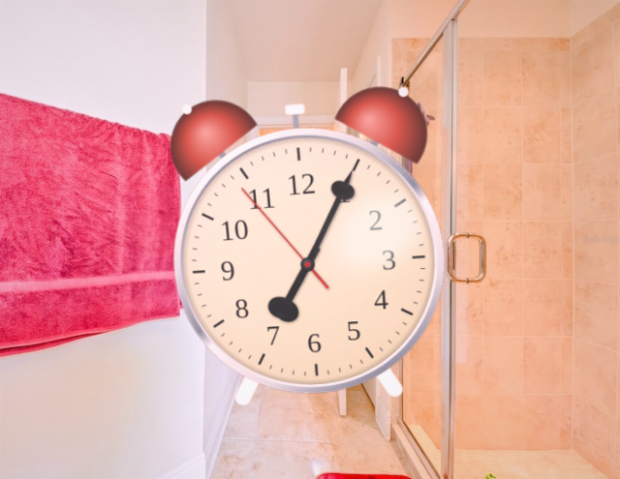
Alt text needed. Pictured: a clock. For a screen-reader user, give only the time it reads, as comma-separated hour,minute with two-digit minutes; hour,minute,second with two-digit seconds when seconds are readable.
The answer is 7,04,54
